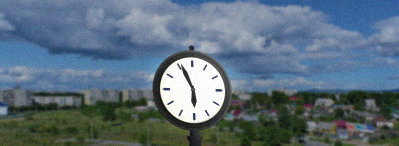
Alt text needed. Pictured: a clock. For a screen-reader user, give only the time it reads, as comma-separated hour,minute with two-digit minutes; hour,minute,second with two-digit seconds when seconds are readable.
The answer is 5,56
